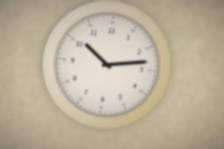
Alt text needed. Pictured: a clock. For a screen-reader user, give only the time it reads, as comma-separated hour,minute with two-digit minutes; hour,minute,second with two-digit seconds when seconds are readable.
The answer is 10,13
